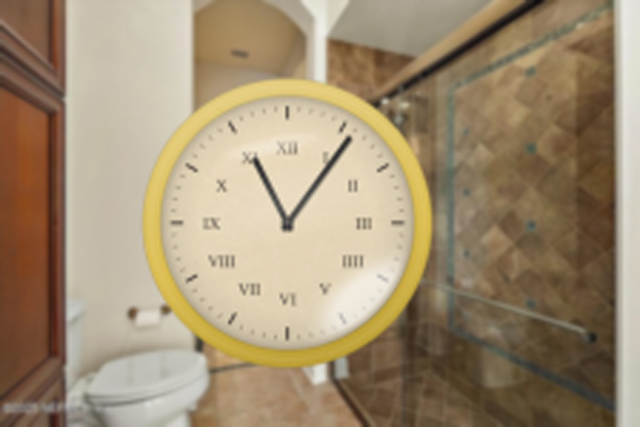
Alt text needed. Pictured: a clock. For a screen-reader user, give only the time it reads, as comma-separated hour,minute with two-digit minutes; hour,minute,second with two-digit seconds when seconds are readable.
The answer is 11,06
